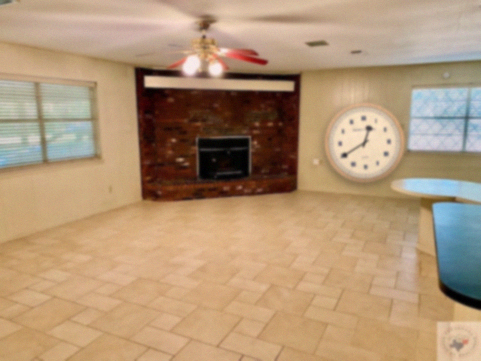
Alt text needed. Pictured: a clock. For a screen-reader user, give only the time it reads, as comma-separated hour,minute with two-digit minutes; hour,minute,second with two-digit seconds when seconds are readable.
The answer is 12,40
